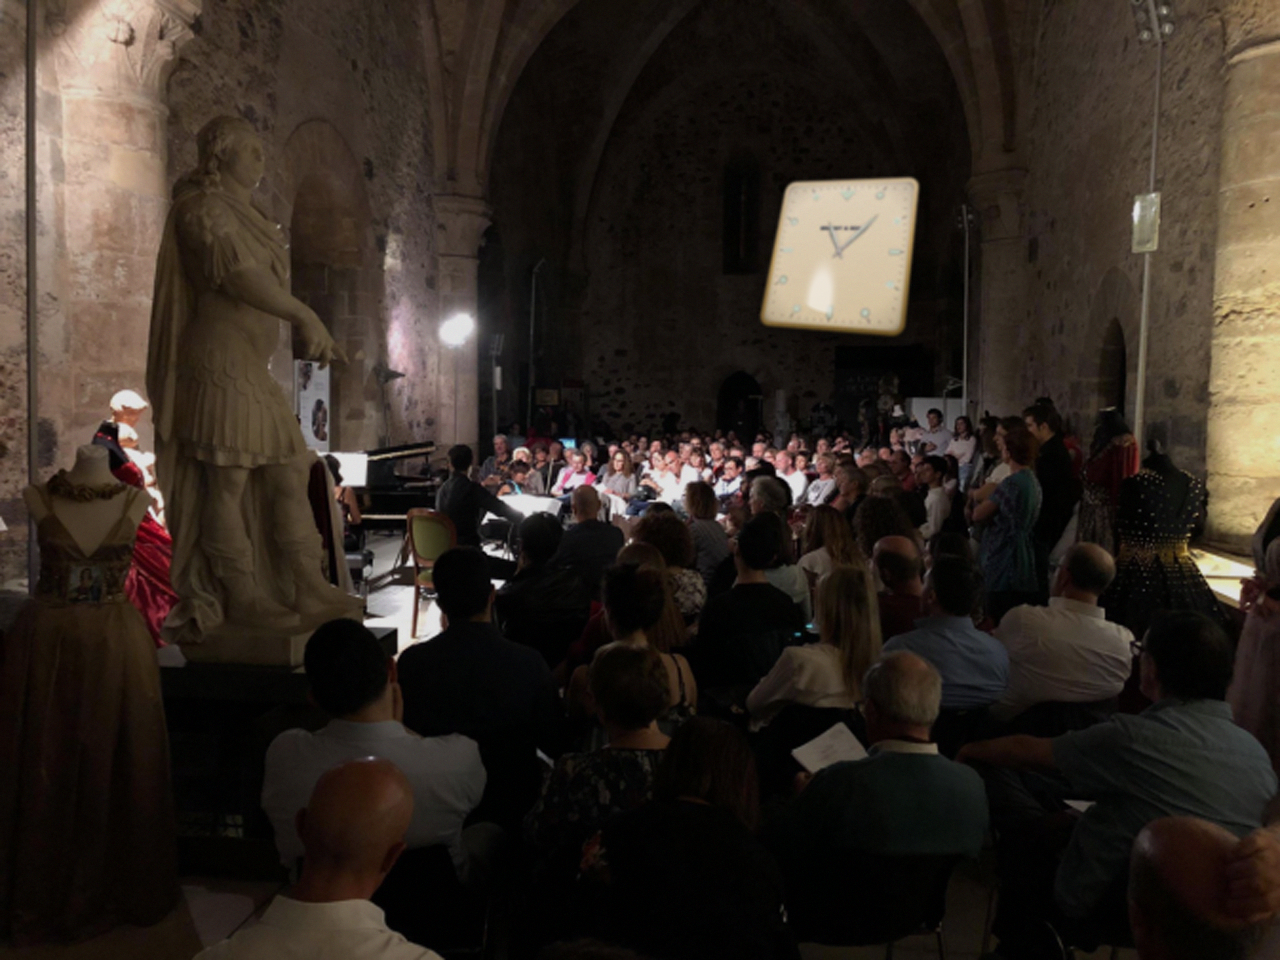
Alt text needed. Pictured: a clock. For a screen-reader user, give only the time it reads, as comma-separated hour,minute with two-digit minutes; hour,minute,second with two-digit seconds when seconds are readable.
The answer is 11,07
